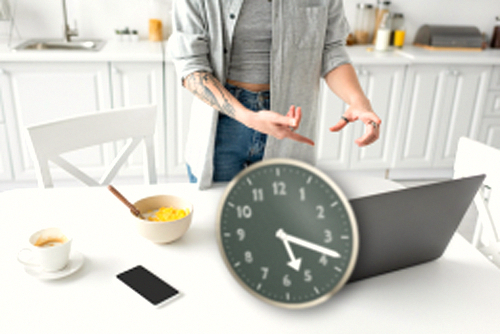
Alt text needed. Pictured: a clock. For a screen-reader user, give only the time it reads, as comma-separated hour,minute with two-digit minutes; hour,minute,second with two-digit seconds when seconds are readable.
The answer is 5,18
